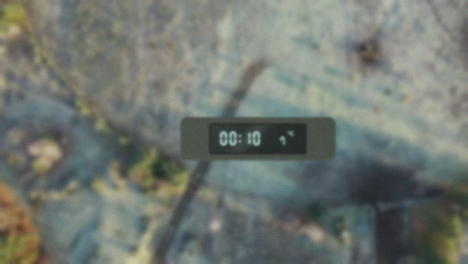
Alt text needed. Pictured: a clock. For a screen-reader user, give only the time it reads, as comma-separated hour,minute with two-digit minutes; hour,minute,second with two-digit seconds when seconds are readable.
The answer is 0,10
